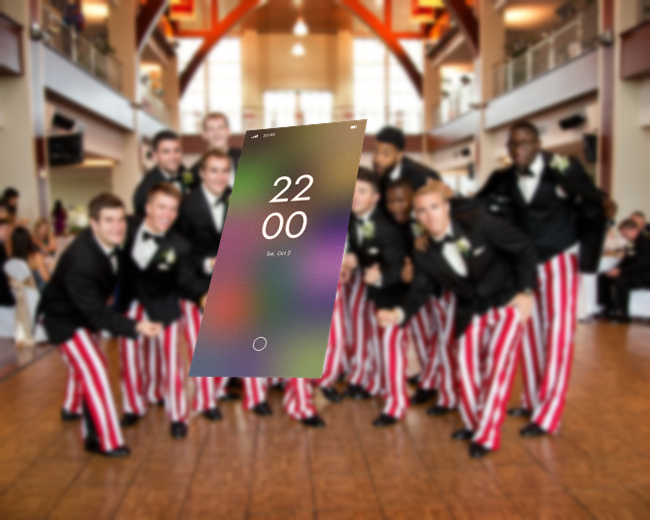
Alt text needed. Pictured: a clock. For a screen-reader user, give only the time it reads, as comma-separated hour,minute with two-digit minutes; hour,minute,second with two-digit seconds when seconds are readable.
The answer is 22,00
